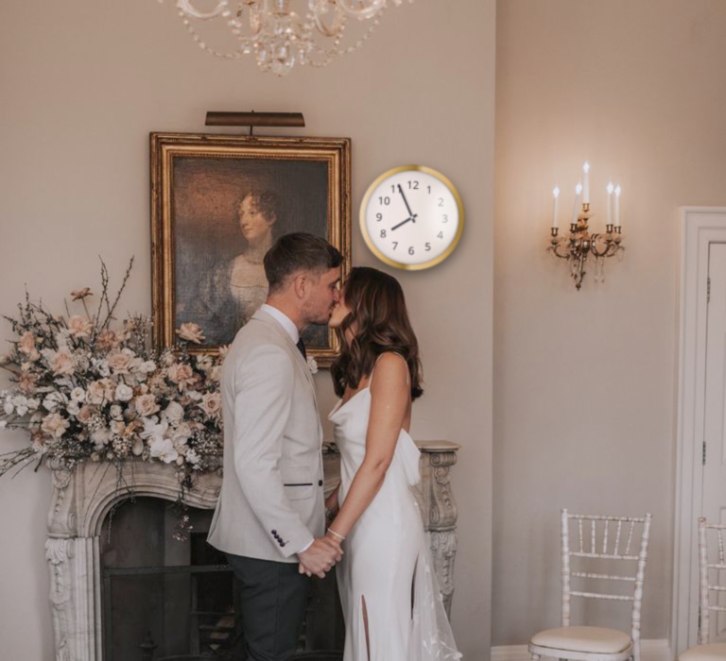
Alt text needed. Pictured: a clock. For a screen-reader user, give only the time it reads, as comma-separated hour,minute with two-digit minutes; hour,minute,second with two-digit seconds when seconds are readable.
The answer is 7,56
